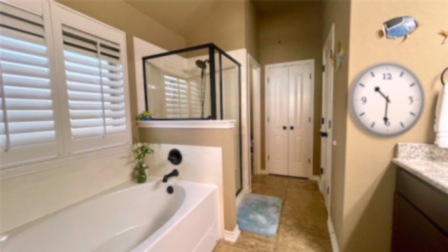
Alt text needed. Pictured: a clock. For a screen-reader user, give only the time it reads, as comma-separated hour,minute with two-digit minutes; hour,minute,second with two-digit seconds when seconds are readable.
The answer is 10,31
